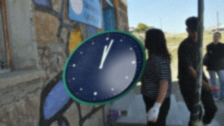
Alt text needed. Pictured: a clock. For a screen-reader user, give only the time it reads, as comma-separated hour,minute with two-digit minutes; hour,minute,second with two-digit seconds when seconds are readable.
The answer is 12,02
